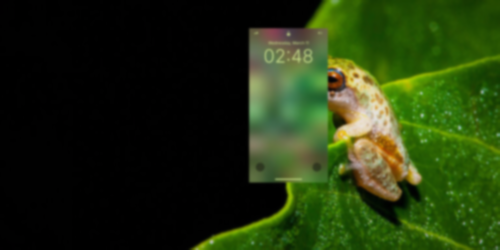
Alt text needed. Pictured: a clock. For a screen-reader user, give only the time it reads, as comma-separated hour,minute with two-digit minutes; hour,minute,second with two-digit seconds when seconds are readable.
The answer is 2,48
